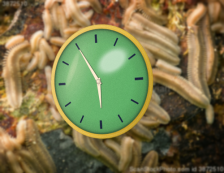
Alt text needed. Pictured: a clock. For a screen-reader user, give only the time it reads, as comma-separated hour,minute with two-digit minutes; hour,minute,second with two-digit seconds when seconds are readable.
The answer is 5,55
